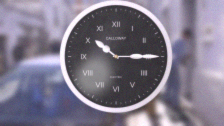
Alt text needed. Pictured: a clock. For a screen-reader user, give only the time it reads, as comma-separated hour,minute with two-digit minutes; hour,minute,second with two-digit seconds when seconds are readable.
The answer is 10,15
